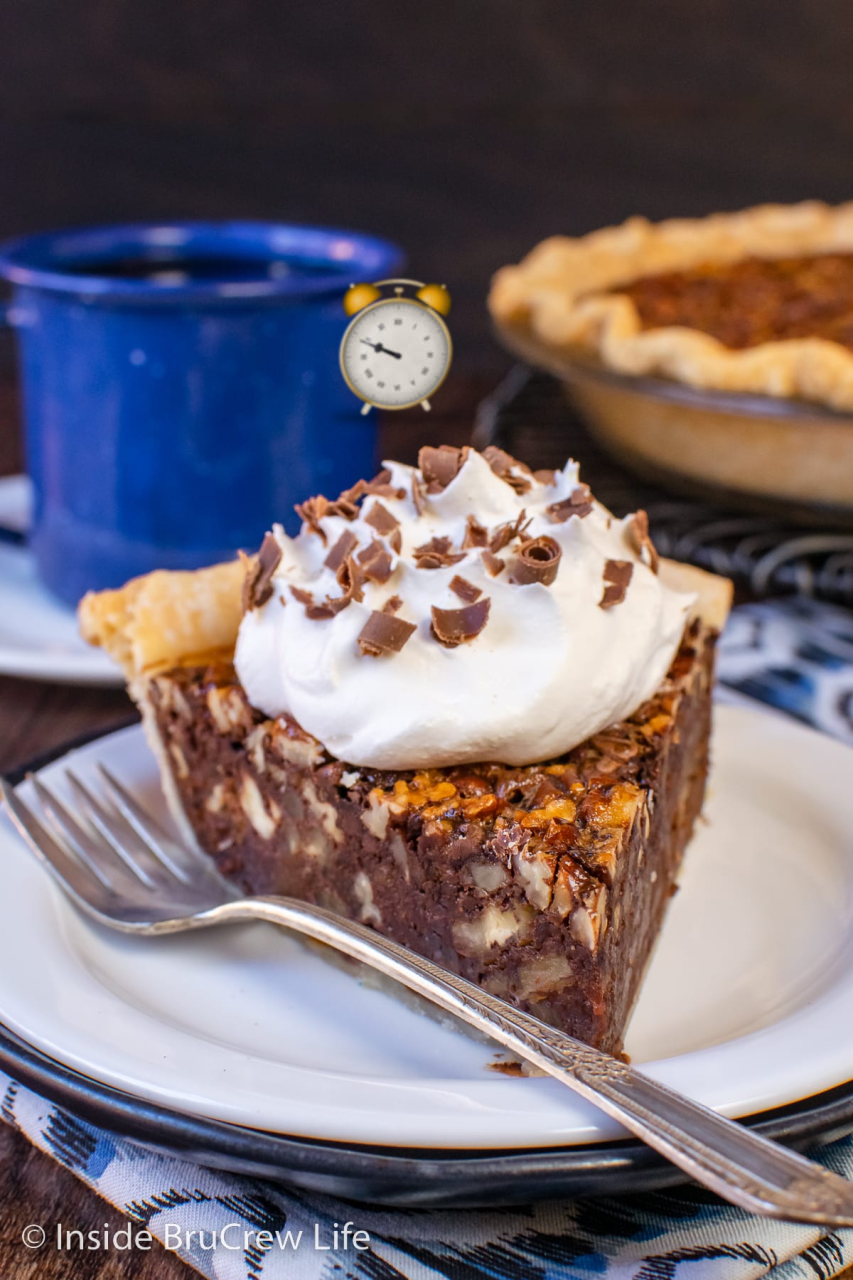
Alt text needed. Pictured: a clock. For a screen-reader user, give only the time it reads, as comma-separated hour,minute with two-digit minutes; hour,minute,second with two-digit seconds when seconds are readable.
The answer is 9,49
